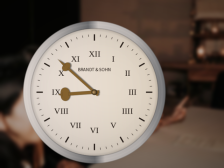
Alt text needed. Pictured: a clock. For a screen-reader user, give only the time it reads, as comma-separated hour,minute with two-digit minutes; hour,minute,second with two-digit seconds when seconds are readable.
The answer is 8,52
